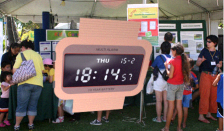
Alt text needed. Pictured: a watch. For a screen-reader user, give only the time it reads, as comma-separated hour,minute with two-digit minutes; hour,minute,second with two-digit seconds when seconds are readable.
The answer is 18,14,57
